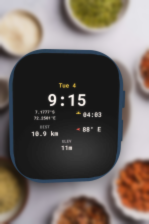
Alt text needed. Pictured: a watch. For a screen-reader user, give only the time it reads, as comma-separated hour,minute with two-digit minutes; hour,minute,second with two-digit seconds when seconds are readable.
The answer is 9,15
